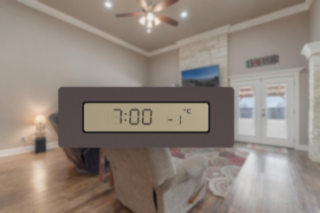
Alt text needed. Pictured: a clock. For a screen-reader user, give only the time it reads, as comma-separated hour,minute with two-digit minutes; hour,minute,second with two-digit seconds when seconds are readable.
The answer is 7,00
